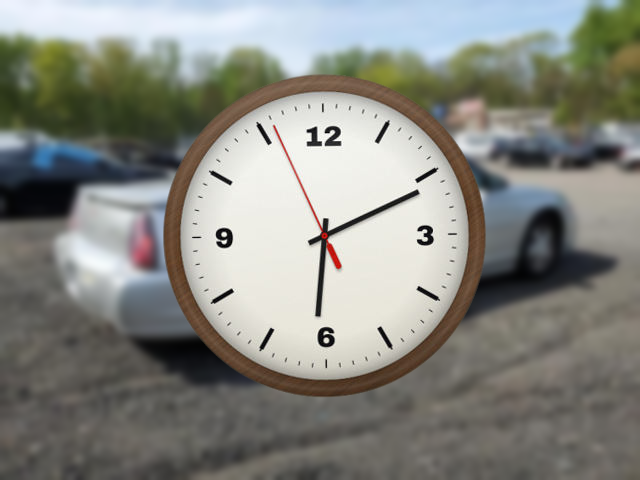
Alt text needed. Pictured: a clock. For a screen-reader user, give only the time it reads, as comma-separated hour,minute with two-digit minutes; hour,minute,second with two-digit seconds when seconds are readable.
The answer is 6,10,56
